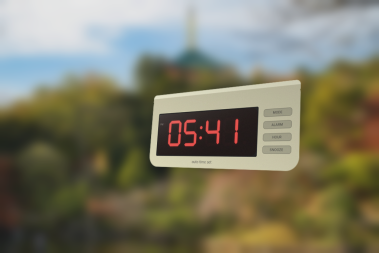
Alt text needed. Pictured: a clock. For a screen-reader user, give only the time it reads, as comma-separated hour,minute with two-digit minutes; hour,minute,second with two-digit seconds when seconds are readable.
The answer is 5,41
